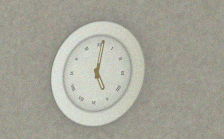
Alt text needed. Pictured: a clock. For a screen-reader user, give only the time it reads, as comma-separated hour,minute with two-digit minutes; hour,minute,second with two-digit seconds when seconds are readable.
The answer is 5,01
